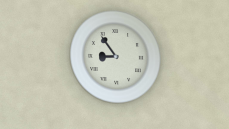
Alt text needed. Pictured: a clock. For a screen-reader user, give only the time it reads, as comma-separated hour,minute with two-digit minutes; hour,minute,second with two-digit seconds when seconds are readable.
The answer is 8,54
